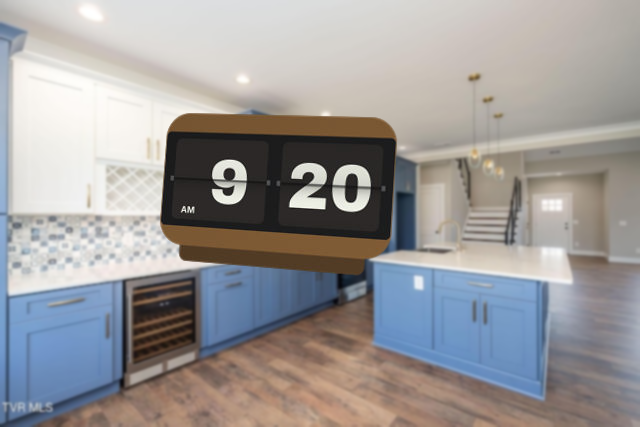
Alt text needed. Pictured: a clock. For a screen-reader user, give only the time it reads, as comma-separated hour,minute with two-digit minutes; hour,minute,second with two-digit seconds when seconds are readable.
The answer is 9,20
